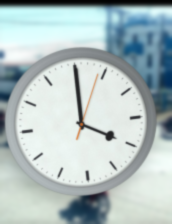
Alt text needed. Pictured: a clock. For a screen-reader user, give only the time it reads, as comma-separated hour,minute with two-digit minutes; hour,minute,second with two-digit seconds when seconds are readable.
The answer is 4,00,04
